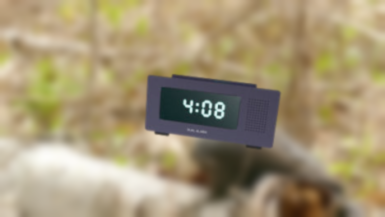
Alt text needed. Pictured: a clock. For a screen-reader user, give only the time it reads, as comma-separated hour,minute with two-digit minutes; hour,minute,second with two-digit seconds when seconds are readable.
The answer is 4,08
